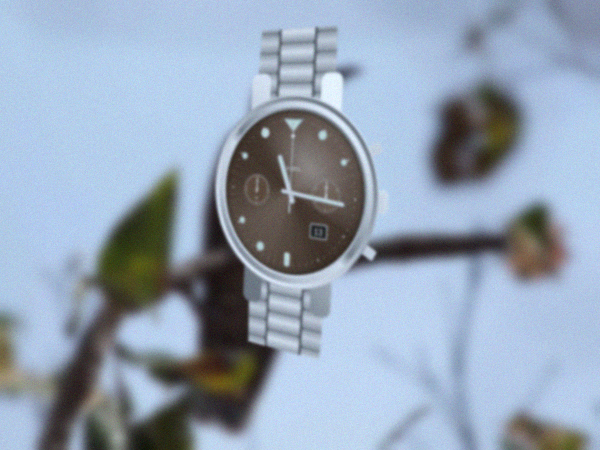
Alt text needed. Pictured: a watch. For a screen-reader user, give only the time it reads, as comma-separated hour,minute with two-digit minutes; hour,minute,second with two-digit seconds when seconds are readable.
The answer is 11,16
